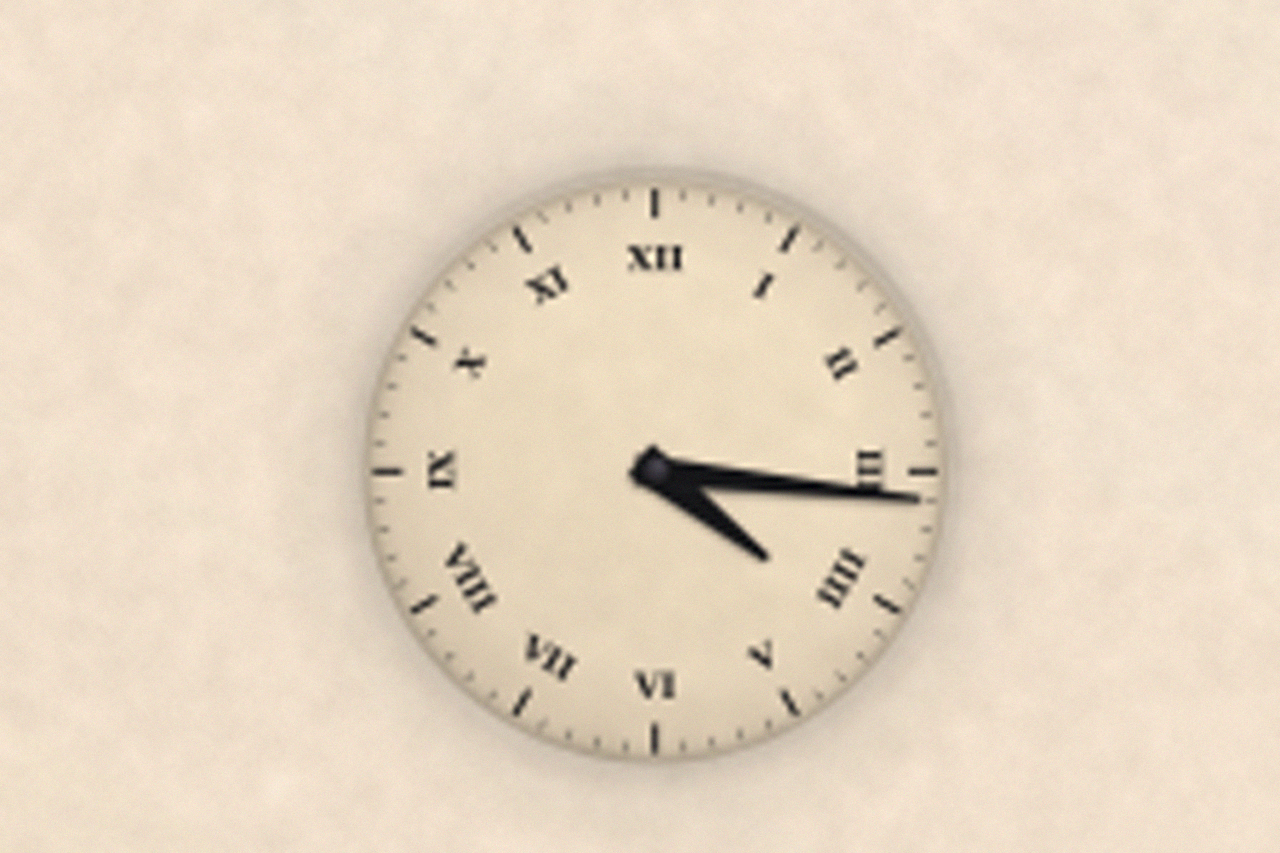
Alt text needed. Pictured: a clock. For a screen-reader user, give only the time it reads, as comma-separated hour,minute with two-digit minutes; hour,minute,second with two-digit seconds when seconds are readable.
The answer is 4,16
